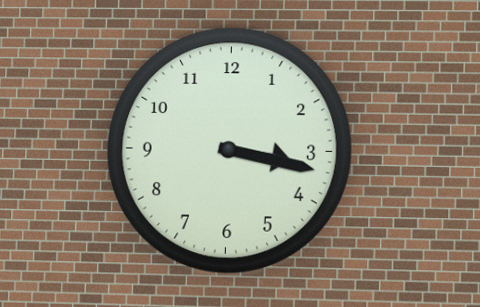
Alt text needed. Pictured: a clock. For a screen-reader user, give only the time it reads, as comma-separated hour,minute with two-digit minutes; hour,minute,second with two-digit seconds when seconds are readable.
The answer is 3,17
